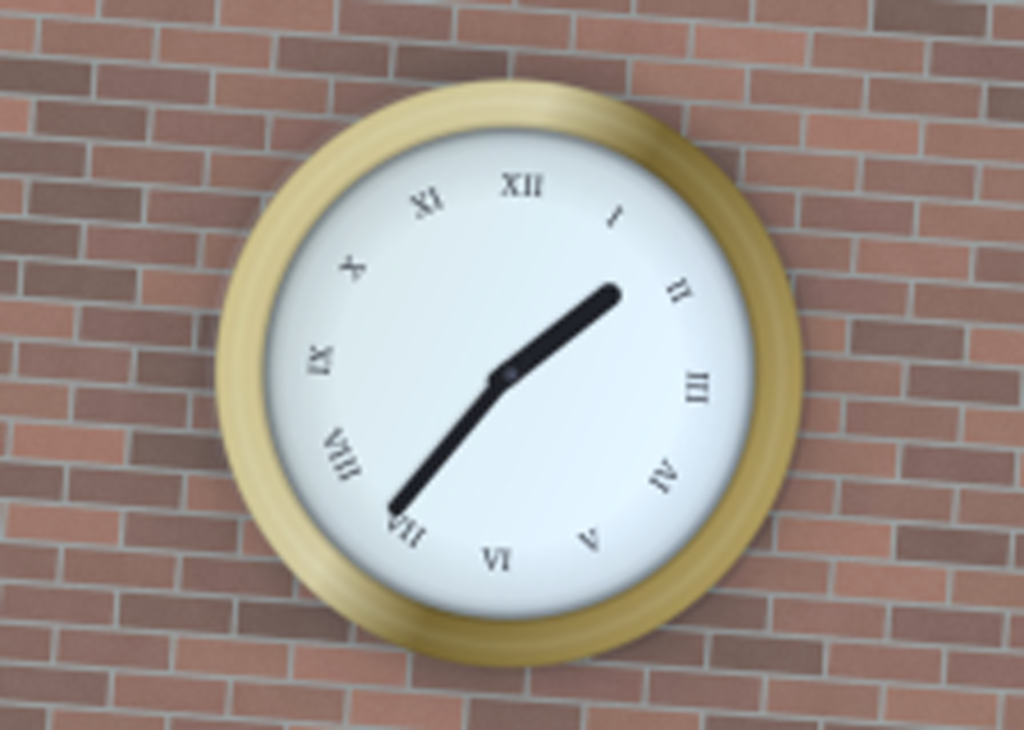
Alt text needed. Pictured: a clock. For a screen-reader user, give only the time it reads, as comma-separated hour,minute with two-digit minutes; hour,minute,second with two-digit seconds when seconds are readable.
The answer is 1,36
